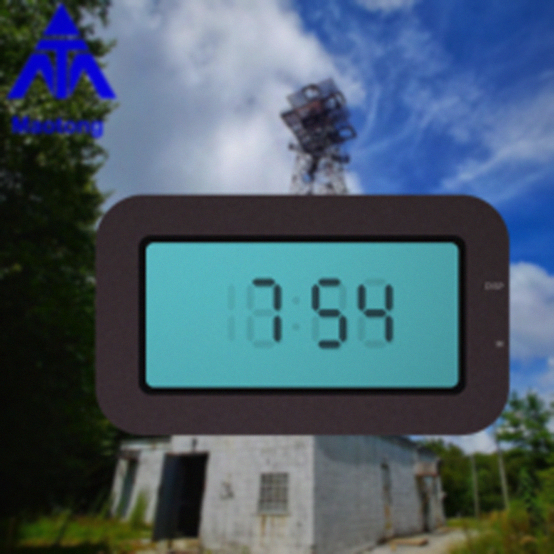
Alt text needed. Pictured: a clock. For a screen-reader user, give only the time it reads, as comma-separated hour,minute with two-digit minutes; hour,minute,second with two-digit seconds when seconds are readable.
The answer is 7,54
